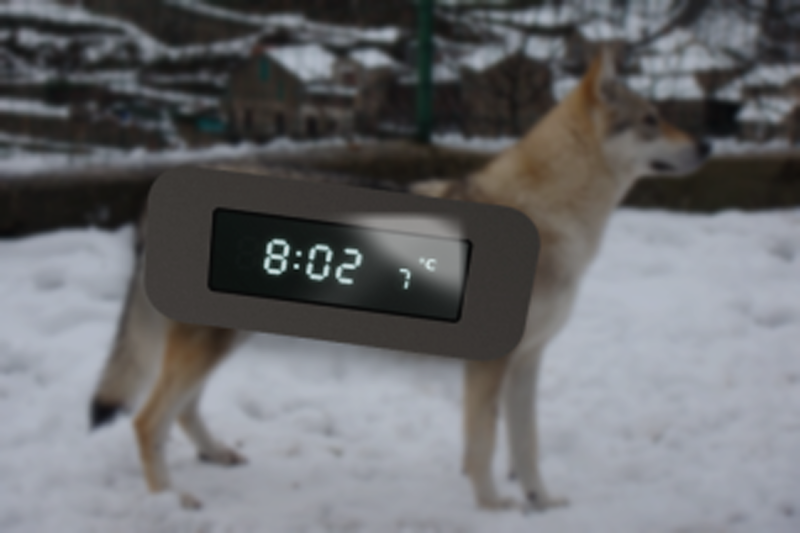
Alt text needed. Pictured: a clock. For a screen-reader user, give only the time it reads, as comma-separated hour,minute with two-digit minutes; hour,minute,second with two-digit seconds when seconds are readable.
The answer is 8,02
